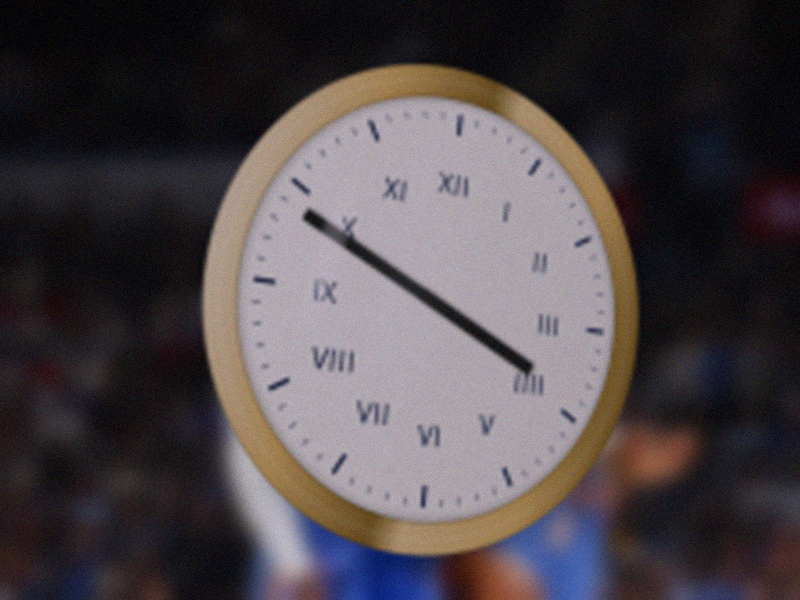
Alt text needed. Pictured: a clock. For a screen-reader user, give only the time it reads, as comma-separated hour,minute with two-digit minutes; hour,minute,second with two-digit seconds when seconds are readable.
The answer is 3,49
